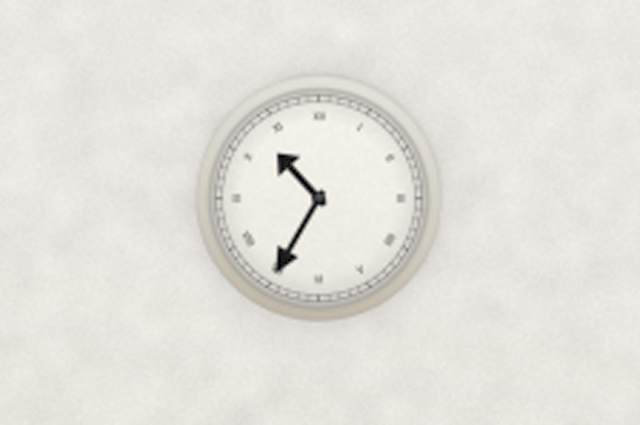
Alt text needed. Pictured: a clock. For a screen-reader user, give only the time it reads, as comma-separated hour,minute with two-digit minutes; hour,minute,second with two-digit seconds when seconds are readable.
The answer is 10,35
